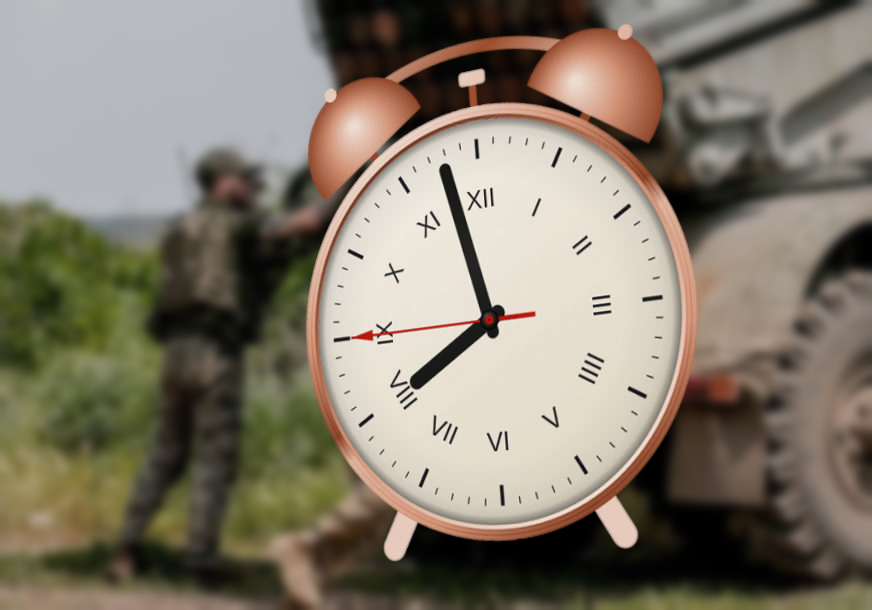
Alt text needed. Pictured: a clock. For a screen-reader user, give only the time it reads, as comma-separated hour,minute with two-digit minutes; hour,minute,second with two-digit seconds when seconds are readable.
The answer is 7,57,45
